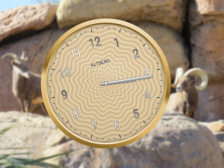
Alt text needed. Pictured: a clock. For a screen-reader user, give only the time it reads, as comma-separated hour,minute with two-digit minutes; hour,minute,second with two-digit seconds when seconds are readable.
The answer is 3,16
